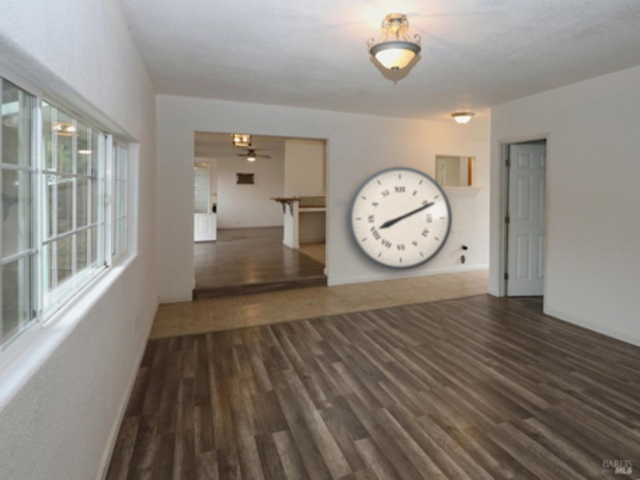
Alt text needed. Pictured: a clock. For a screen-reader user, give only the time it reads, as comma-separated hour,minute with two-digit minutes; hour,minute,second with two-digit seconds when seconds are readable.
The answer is 8,11
